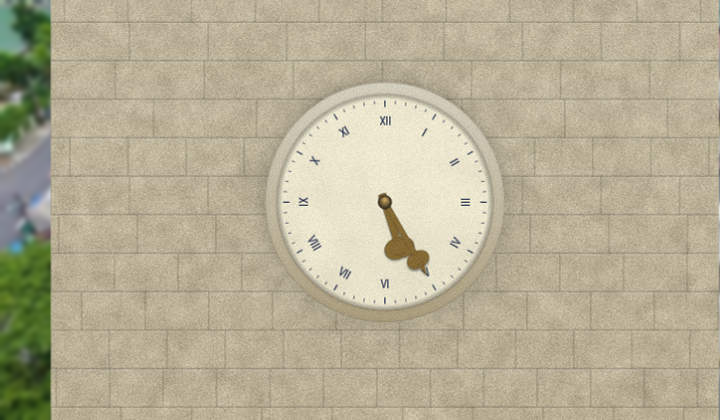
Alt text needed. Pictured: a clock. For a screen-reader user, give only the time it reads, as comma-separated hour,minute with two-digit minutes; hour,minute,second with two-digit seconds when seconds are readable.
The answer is 5,25
